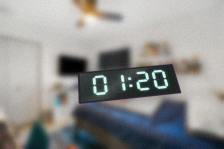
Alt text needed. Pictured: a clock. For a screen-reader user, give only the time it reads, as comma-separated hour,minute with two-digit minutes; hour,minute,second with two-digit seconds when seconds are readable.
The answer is 1,20
